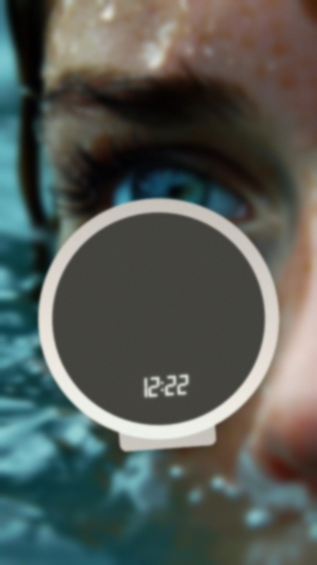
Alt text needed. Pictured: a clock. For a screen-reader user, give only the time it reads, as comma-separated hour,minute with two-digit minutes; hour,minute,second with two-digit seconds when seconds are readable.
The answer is 12,22
